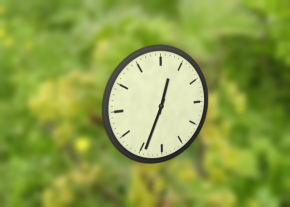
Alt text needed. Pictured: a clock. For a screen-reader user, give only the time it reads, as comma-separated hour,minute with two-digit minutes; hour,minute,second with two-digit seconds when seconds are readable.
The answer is 12,34
